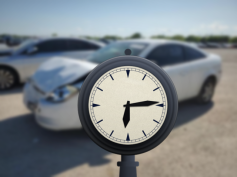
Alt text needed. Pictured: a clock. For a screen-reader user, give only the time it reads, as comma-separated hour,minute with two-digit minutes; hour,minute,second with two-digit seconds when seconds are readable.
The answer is 6,14
